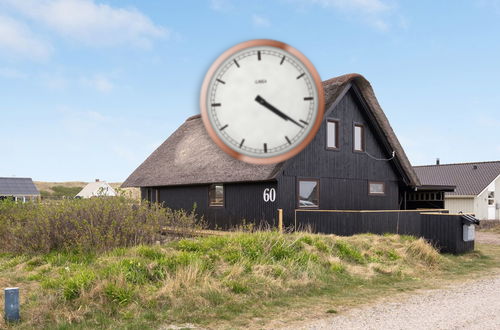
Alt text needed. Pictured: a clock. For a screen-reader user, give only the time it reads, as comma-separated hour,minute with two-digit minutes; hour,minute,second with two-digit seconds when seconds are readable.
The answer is 4,21
